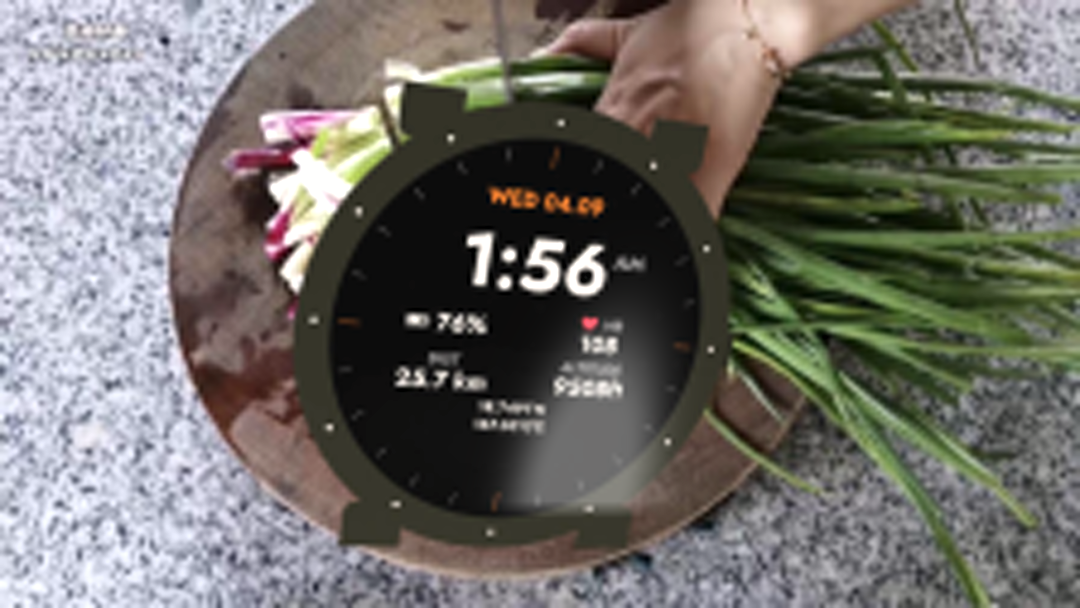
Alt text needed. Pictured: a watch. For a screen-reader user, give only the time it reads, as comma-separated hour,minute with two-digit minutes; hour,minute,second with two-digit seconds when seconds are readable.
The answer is 1,56
